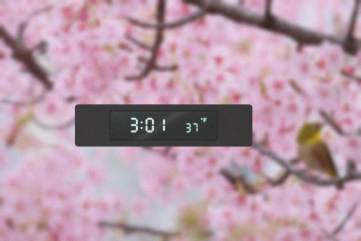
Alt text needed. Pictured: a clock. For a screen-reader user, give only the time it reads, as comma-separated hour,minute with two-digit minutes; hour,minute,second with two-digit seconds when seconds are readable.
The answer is 3,01
